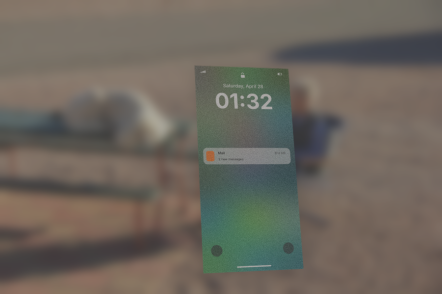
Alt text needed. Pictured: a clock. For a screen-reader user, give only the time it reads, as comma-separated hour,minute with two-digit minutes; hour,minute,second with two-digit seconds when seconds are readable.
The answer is 1,32
